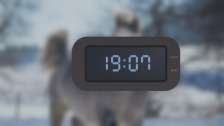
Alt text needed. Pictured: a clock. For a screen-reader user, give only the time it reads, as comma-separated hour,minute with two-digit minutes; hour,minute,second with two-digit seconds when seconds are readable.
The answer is 19,07
